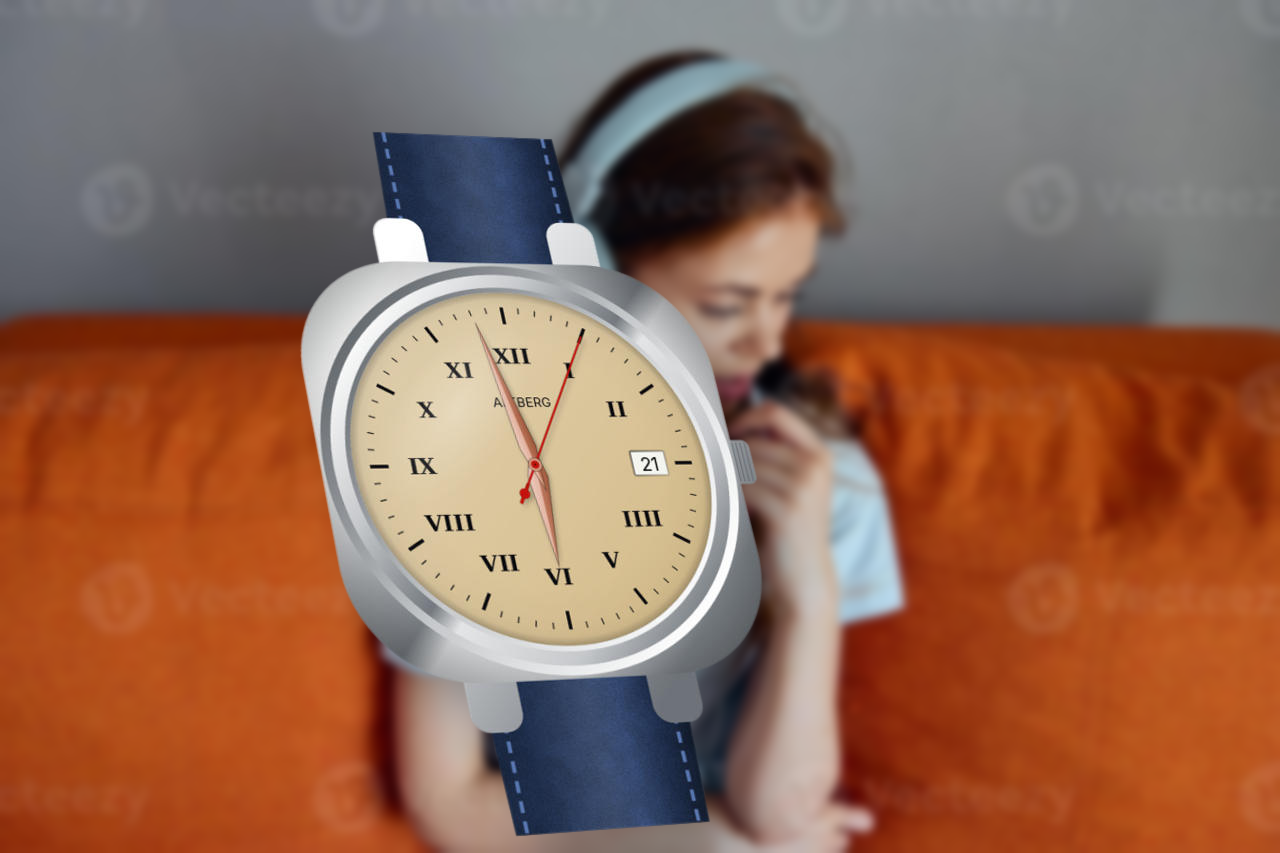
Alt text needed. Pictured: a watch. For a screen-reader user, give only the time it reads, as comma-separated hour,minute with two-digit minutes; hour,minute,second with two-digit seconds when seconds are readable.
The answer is 5,58,05
